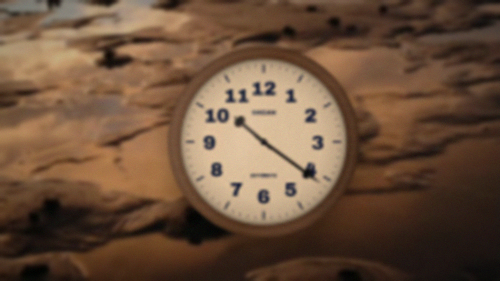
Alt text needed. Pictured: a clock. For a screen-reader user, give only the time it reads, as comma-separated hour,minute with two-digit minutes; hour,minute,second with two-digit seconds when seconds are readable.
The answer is 10,21
